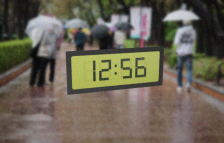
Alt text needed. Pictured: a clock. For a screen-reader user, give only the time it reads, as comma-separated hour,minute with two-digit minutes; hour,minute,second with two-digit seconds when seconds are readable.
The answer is 12,56
